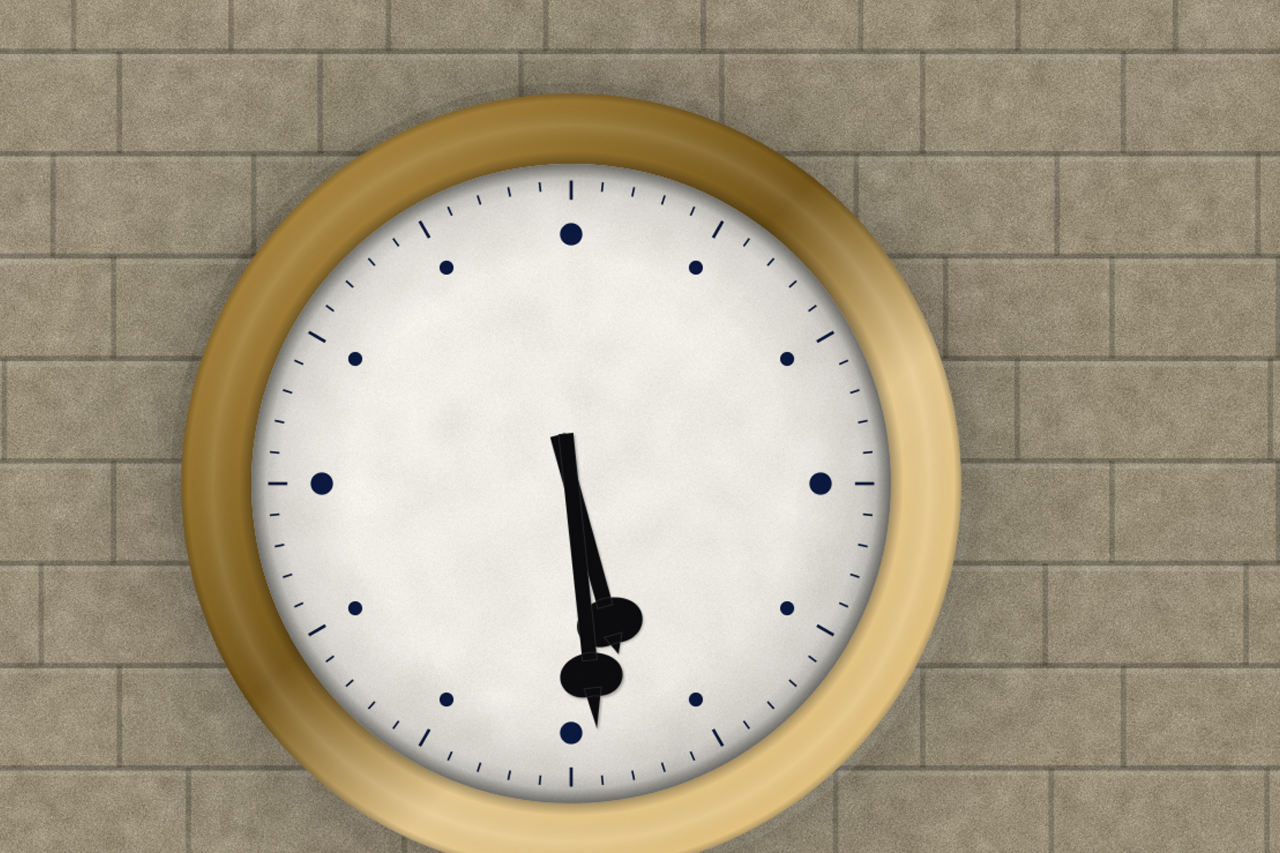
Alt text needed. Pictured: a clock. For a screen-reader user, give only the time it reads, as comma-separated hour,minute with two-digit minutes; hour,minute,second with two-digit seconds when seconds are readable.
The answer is 5,29
